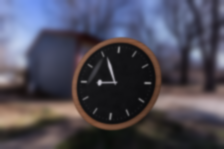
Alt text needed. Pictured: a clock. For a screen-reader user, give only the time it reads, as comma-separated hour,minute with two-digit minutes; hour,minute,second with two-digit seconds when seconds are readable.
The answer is 8,56
